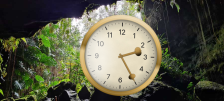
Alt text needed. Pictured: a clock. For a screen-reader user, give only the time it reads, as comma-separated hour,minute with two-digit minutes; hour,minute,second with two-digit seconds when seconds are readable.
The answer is 2,25
